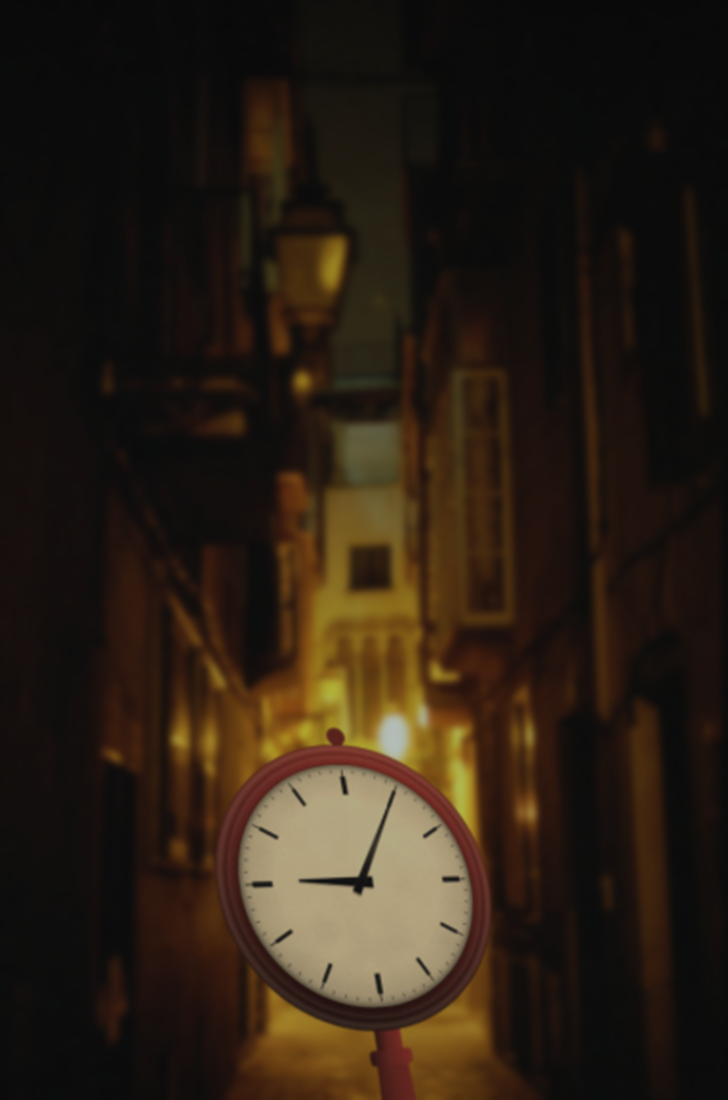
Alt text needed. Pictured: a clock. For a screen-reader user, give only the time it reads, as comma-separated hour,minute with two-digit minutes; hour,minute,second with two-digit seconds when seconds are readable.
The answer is 9,05
